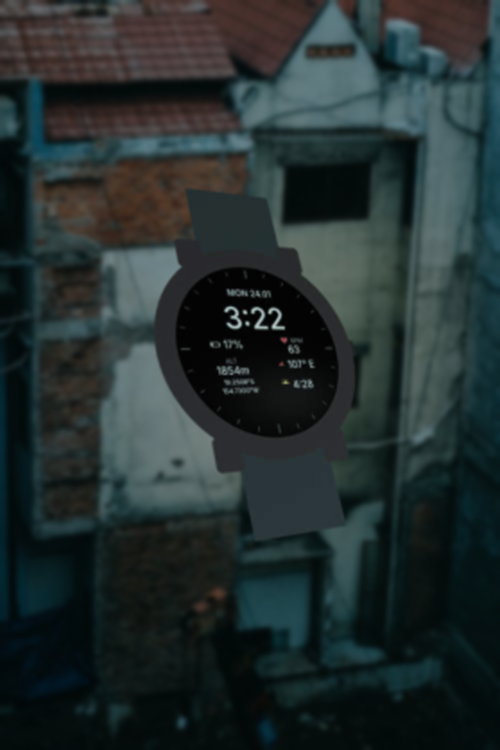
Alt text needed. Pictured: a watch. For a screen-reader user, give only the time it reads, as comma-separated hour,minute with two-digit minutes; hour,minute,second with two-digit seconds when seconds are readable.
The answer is 3,22
